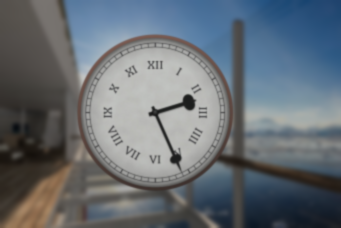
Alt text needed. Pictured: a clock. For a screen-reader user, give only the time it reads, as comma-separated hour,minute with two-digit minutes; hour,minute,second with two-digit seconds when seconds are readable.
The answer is 2,26
